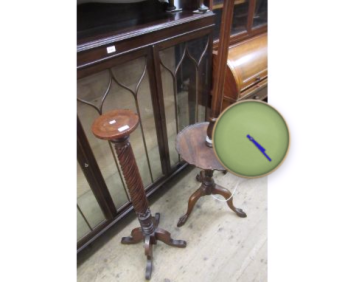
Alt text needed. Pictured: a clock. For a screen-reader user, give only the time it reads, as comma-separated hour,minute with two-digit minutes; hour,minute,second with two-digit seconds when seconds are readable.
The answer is 4,23
